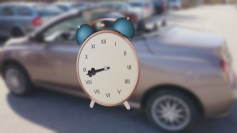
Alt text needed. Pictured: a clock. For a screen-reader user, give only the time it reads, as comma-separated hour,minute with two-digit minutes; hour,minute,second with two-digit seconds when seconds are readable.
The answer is 8,43
